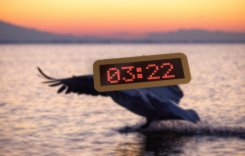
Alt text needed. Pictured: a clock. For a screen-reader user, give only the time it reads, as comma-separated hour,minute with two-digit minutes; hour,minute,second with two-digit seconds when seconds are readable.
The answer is 3,22
